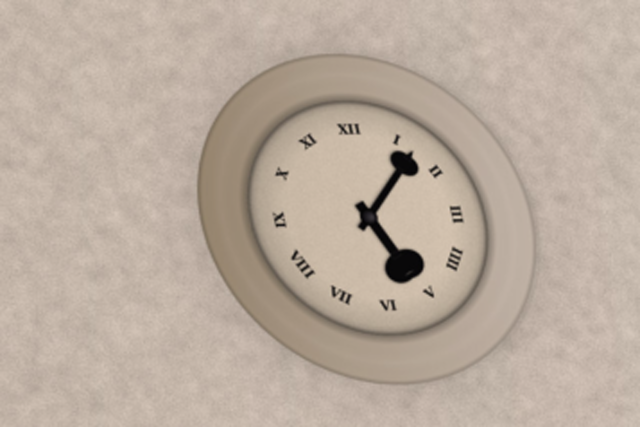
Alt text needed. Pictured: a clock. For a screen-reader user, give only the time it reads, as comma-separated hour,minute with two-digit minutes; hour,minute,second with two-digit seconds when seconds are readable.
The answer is 5,07
